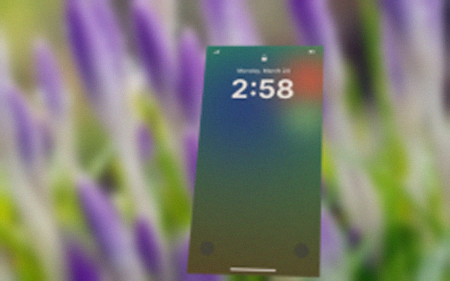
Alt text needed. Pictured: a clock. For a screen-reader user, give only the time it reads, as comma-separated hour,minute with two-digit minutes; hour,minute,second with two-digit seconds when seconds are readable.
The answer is 2,58
